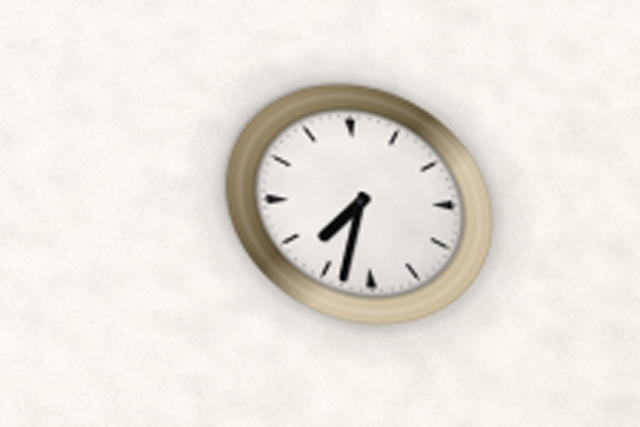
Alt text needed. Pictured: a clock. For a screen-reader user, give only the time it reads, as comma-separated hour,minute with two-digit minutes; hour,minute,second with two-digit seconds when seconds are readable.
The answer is 7,33
